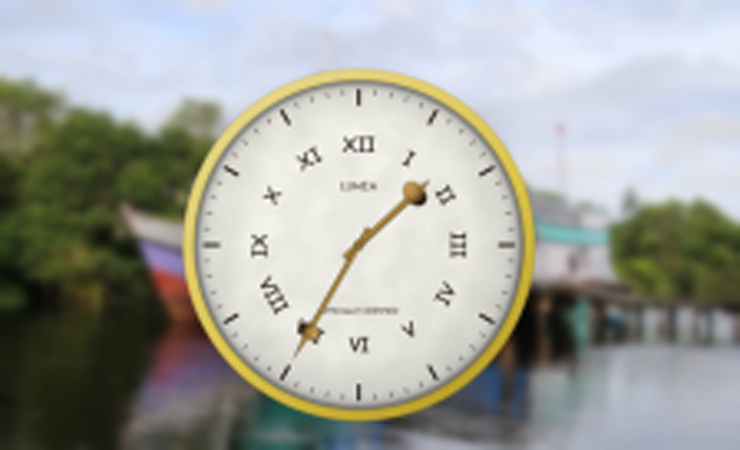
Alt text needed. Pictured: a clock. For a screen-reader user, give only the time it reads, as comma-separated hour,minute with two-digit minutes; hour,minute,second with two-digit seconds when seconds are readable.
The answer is 1,35
